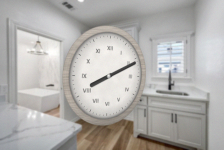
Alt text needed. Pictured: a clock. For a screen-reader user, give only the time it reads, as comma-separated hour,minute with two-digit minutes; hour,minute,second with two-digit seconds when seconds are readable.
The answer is 8,11
